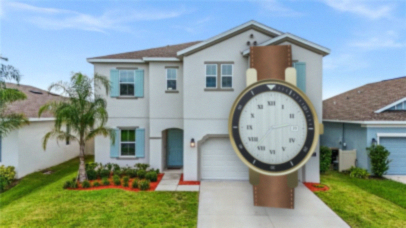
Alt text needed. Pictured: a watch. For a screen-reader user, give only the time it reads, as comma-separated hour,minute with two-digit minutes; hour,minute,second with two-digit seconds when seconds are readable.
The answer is 2,37
